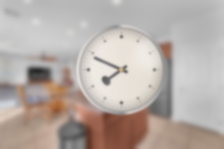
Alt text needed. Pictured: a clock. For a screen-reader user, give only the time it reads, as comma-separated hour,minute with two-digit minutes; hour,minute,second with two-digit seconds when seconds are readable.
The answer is 7,49
